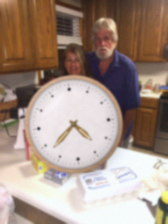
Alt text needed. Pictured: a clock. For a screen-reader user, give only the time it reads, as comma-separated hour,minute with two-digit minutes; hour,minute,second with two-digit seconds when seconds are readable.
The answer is 4,38
